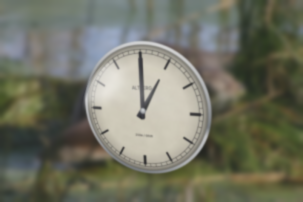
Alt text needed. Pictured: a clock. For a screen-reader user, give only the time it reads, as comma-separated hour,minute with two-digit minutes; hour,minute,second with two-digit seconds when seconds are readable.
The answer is 1,00
